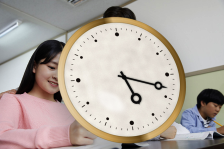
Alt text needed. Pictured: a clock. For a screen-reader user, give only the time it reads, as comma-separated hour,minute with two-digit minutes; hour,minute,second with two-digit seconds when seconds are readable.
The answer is 5,18
